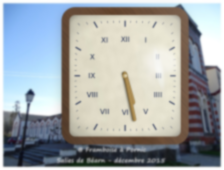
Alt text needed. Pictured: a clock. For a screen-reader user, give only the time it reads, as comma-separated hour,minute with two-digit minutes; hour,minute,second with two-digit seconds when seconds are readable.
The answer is 5,28
